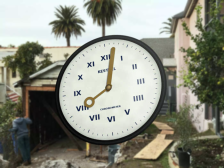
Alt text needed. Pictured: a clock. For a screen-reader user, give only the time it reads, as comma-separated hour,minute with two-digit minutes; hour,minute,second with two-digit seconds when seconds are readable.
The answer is 8,02
